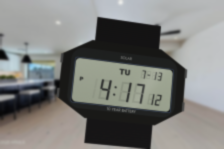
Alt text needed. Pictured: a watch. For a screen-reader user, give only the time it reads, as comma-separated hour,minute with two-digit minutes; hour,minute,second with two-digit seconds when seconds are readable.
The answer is 4,17,12
